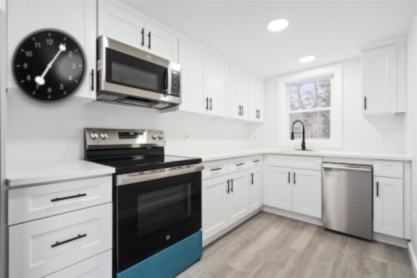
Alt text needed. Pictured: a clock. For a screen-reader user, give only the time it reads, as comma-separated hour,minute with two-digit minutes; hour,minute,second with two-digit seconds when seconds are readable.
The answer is 7,06
